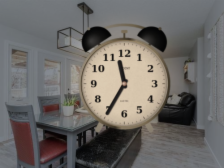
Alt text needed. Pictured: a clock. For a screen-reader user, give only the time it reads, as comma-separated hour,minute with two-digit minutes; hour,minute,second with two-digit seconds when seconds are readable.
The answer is 11,35
